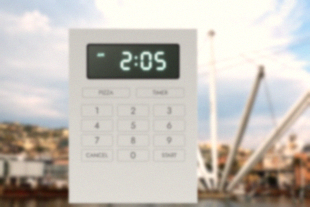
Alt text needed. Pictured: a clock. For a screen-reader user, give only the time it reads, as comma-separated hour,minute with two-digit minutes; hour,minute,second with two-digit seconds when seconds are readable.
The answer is 2,05
